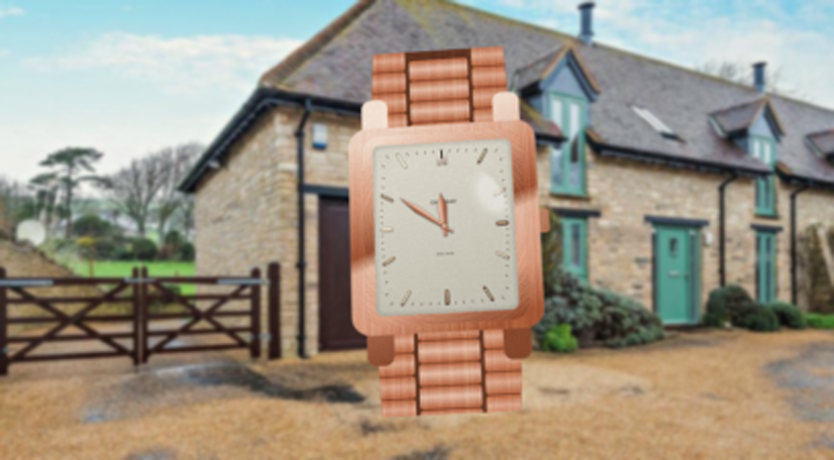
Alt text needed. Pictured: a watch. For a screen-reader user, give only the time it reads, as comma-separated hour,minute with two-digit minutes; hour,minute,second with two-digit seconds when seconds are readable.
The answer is 11,51
